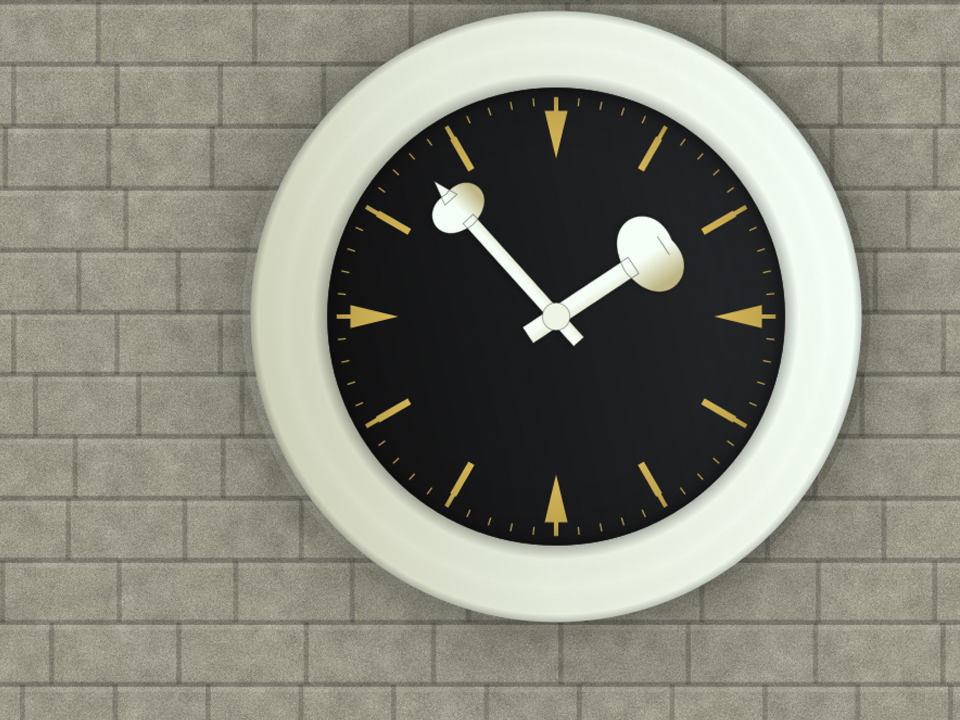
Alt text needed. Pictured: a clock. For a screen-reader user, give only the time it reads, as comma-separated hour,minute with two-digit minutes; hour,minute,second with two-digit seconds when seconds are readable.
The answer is 1,53
